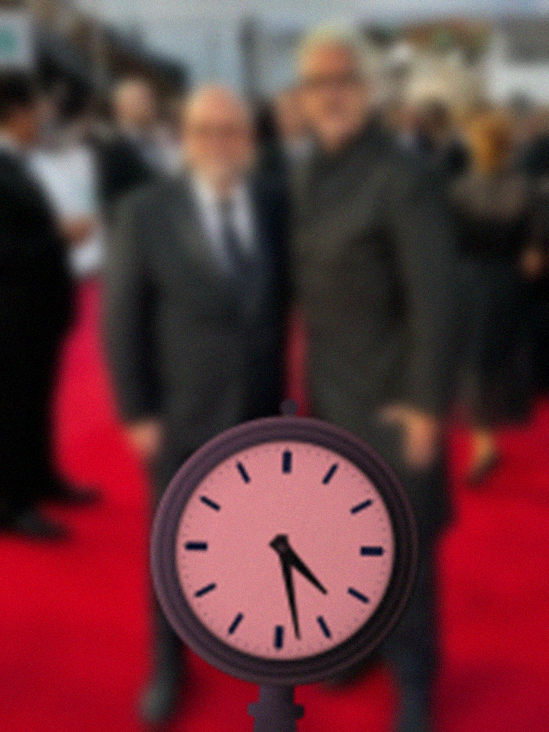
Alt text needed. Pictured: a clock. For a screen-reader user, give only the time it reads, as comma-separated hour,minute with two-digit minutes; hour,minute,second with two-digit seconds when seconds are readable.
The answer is 4,28
